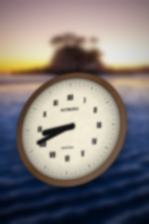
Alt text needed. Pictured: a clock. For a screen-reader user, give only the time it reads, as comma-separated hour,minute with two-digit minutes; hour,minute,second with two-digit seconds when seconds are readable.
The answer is 8,41
